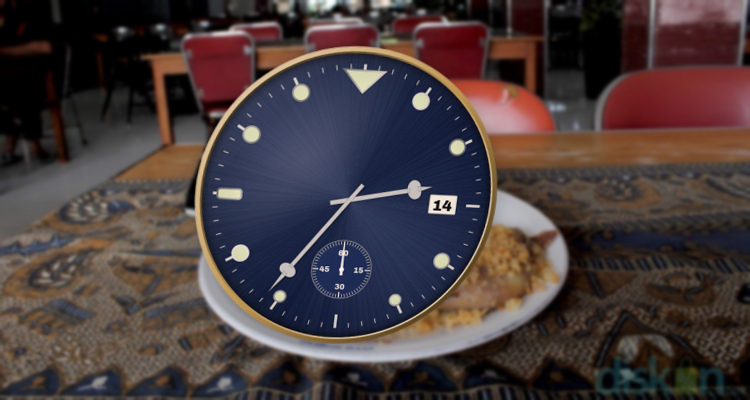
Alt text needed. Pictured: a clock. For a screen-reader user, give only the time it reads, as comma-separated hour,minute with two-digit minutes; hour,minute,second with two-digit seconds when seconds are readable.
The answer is 2,36
